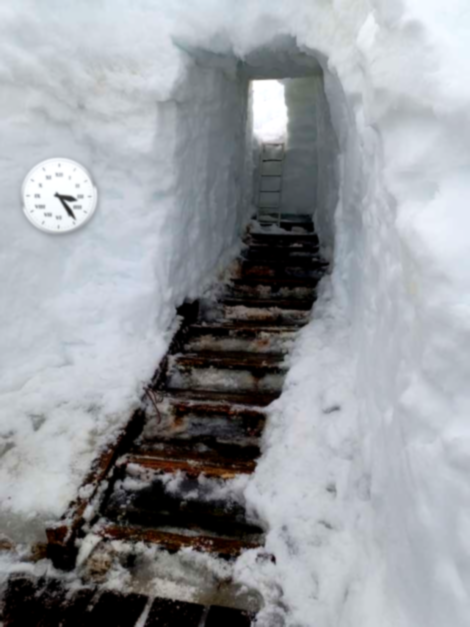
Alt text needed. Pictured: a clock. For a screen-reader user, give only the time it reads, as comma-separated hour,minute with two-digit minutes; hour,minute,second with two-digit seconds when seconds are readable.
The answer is 3,24
